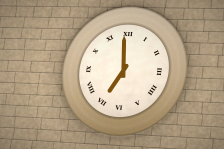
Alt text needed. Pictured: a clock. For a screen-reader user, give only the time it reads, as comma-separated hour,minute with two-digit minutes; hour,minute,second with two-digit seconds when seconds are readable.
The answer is 6,59
